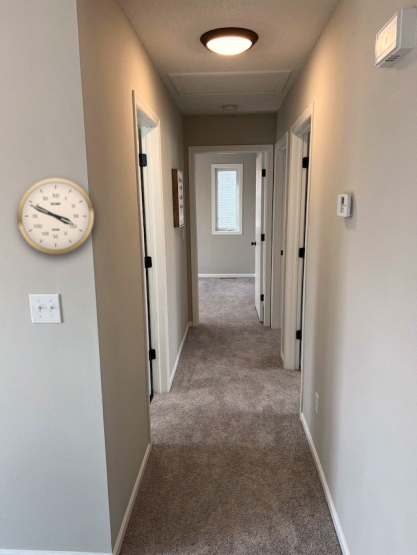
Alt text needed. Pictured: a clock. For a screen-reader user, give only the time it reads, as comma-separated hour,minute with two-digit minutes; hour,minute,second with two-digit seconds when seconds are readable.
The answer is 3,49
